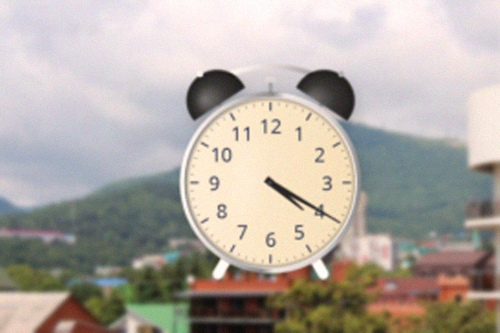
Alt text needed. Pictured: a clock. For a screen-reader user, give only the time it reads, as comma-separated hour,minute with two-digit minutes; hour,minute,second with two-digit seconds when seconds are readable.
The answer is 4,20
